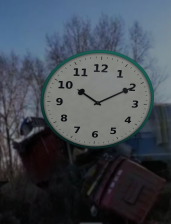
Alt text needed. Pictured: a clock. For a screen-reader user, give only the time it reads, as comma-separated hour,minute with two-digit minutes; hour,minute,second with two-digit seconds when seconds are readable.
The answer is 10,10
